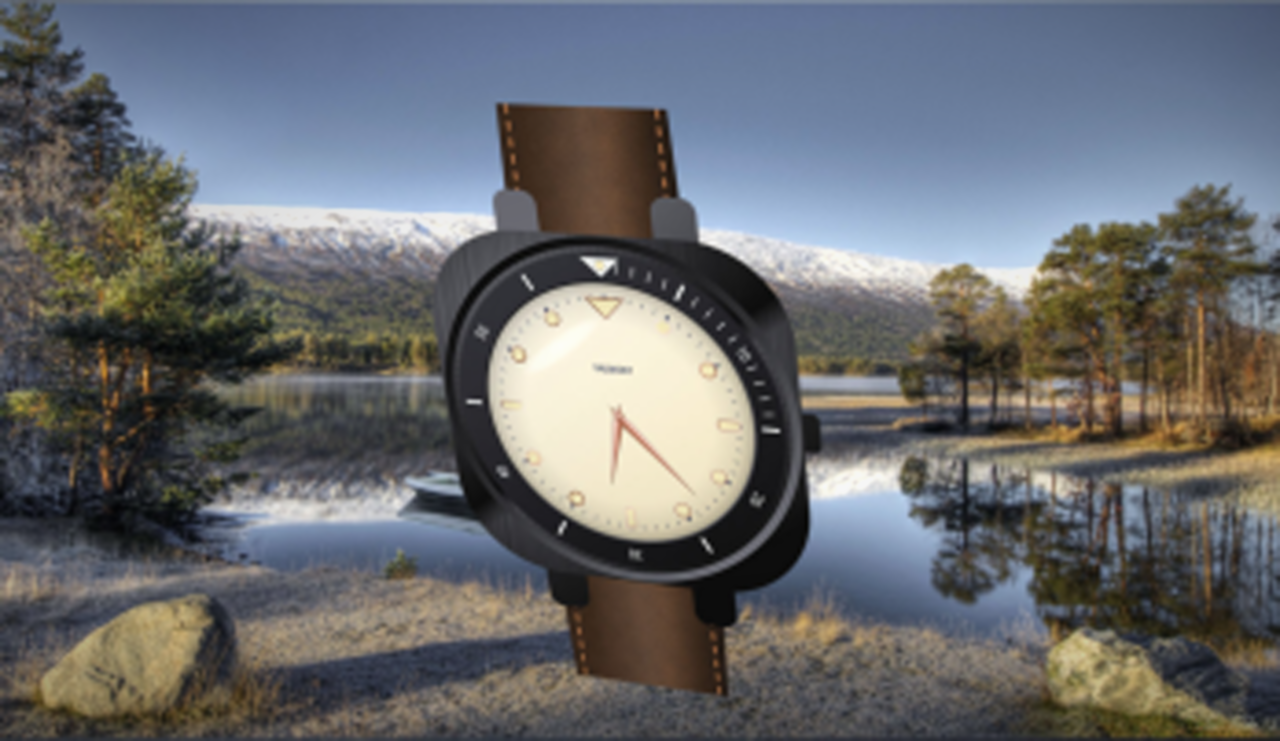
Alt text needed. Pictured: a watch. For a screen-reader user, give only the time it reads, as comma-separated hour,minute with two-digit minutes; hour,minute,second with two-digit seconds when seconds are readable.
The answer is 6,23
